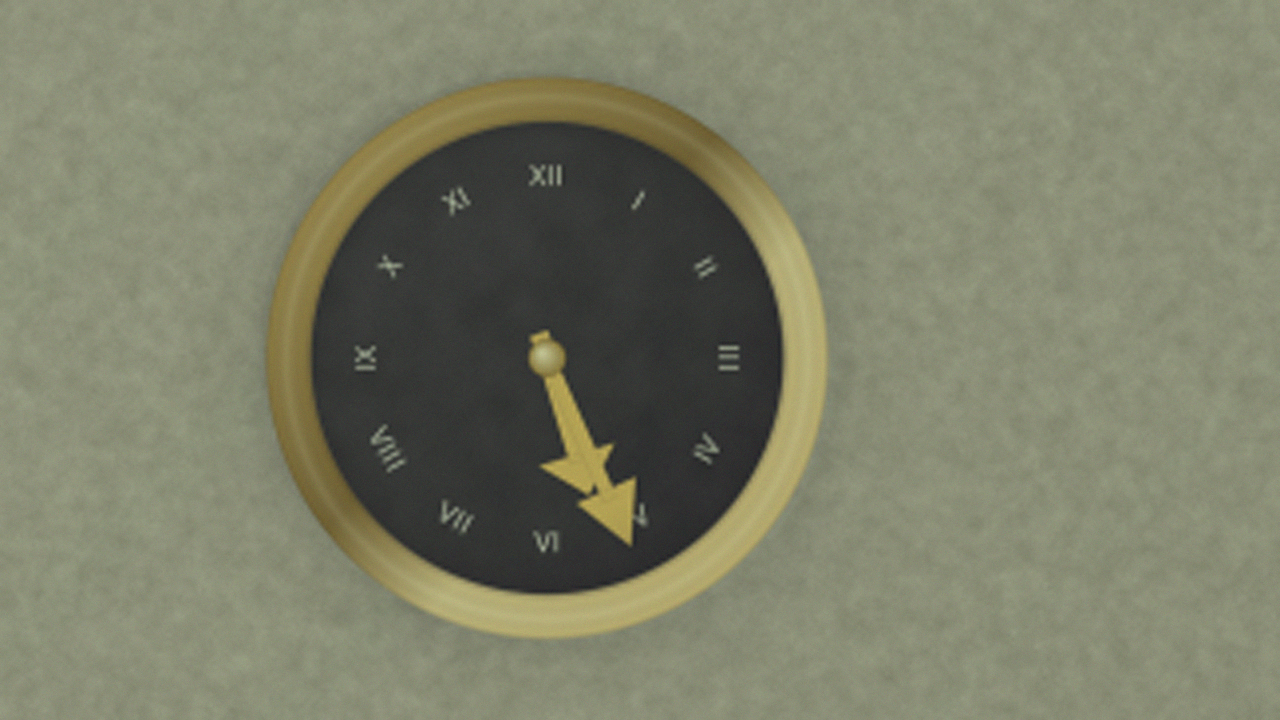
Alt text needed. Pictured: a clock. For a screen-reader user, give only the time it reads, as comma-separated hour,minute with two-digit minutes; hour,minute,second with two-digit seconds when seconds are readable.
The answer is 5,26
